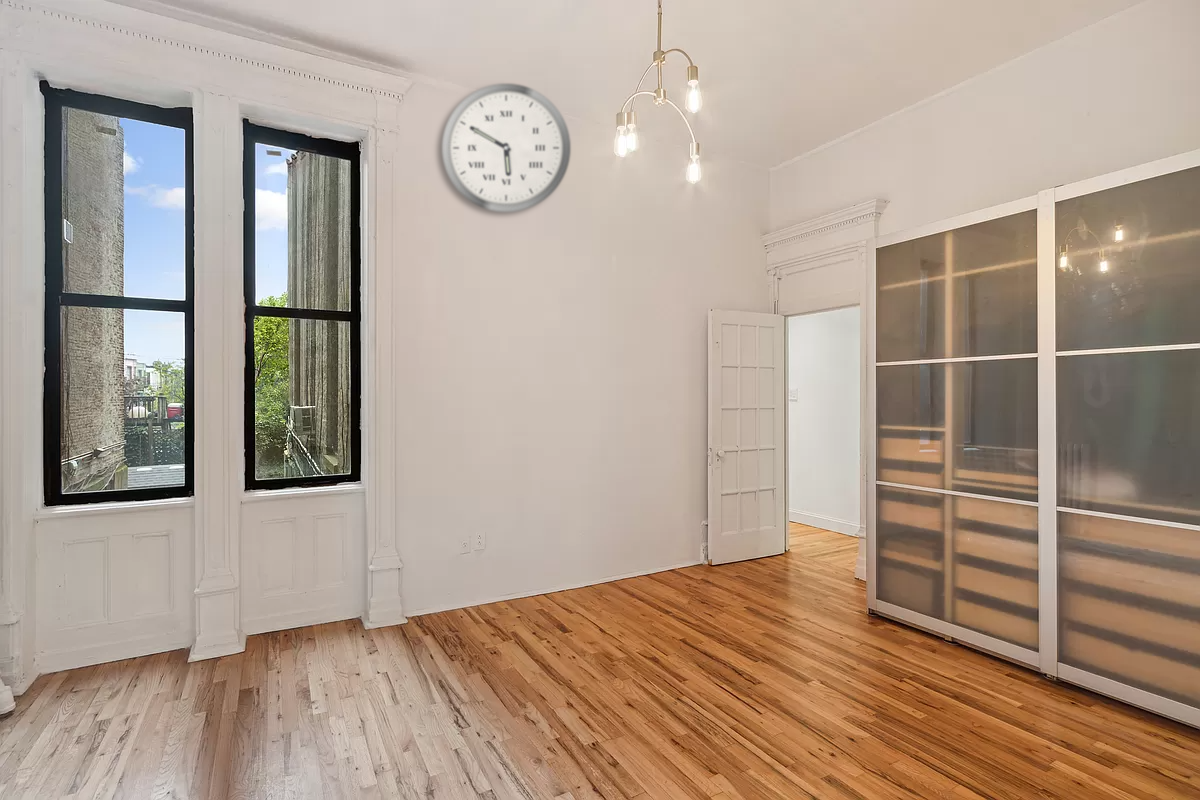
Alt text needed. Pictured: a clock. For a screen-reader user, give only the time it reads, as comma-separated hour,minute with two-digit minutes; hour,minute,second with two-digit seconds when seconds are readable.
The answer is 5,50
